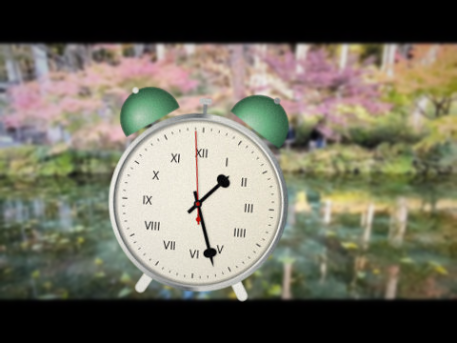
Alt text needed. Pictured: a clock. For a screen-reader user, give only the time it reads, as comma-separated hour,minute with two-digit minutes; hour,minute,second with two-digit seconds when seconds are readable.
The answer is 1,26,59
